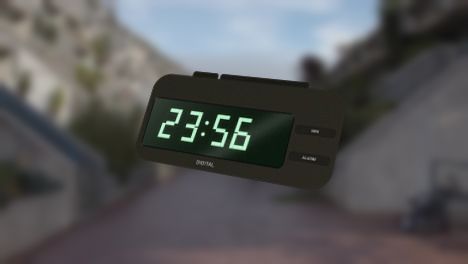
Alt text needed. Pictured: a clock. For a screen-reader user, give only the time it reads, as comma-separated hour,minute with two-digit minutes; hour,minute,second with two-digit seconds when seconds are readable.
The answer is 23,56
